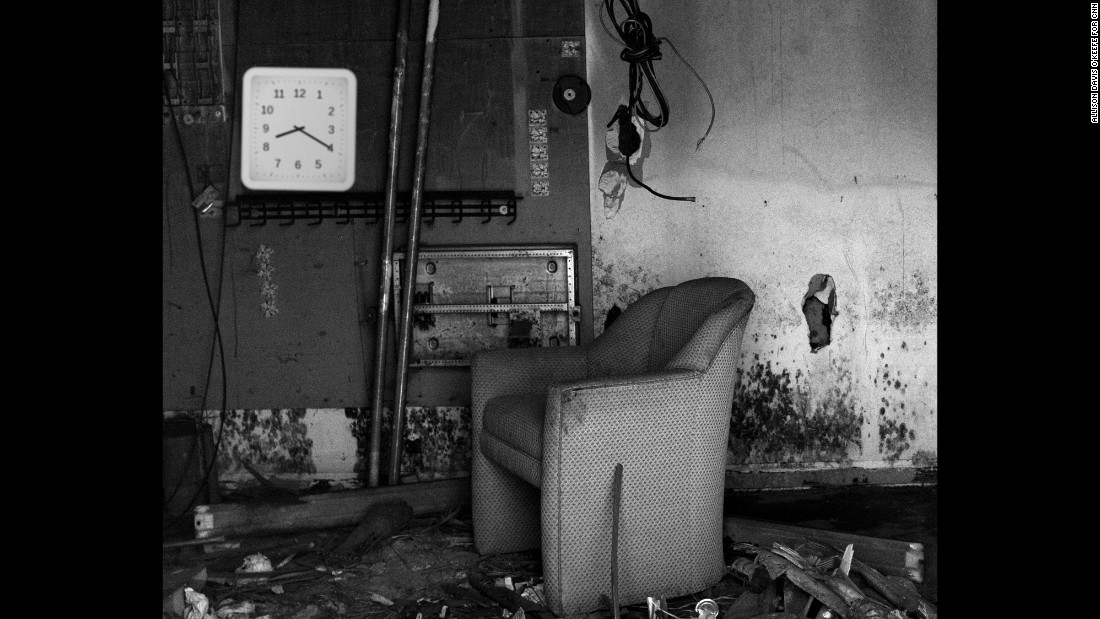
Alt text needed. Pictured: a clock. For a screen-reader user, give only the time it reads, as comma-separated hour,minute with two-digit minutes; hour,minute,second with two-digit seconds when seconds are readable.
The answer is 8,20
